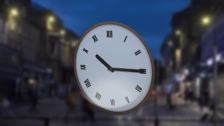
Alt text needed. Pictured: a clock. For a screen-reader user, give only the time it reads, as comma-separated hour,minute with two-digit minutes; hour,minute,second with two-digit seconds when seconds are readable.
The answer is 10,15
